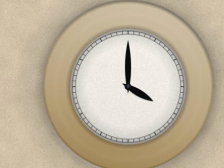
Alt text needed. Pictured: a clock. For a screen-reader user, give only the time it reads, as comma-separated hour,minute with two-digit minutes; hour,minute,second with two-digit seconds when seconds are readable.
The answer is 4,00
